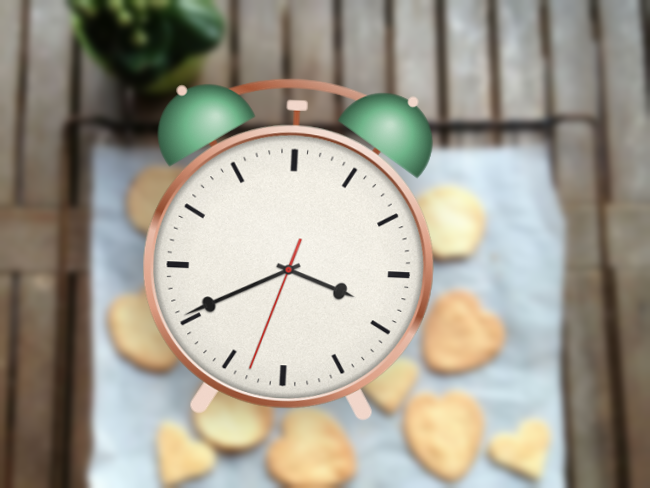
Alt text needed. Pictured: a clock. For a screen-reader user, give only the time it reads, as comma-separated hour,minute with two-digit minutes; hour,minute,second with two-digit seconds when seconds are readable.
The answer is 3,40,33
